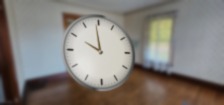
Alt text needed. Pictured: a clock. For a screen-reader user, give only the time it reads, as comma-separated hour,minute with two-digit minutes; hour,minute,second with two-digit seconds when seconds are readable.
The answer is 9,59
